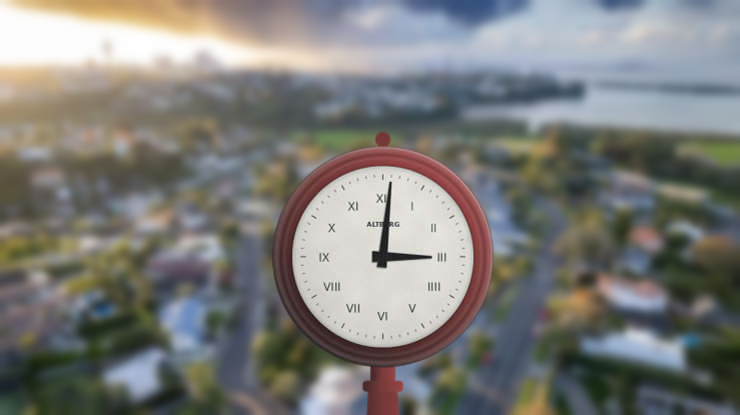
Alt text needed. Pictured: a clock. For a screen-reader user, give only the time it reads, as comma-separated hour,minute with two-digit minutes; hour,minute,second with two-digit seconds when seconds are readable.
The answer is 3,01
